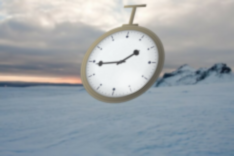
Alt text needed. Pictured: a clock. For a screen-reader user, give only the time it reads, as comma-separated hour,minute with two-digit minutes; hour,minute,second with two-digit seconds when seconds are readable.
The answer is 1,44
